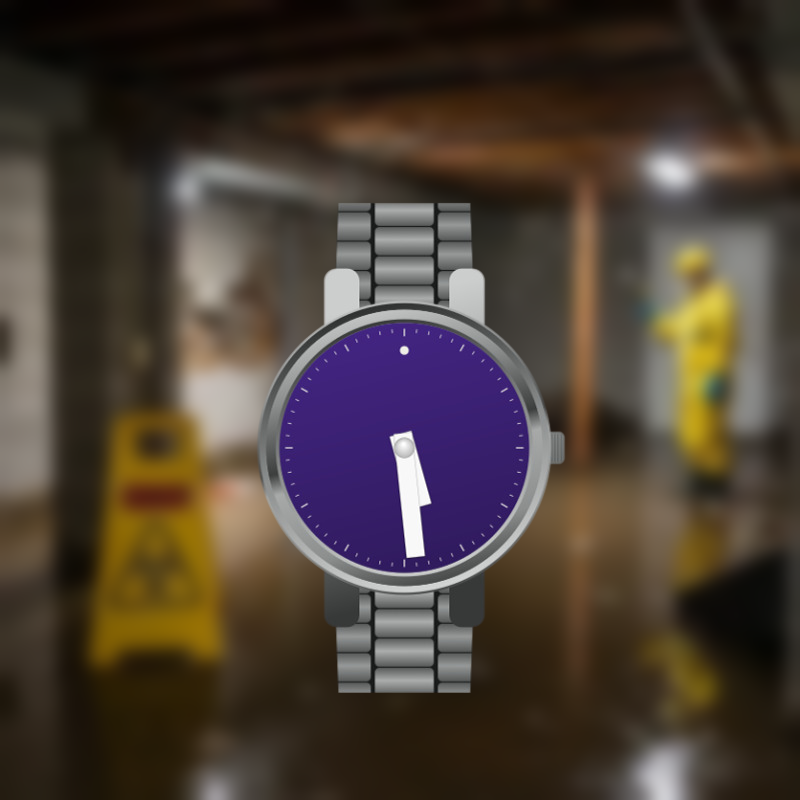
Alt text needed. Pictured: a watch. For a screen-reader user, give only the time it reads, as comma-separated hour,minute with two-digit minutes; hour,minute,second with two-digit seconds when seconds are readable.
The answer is 5,29
